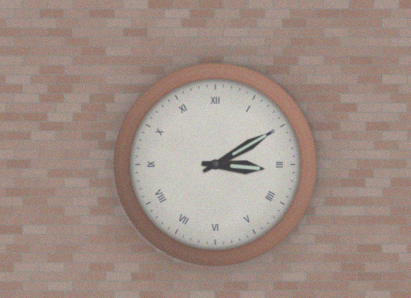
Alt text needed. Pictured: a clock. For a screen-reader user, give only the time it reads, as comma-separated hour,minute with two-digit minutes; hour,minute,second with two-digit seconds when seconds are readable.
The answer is 3,10
